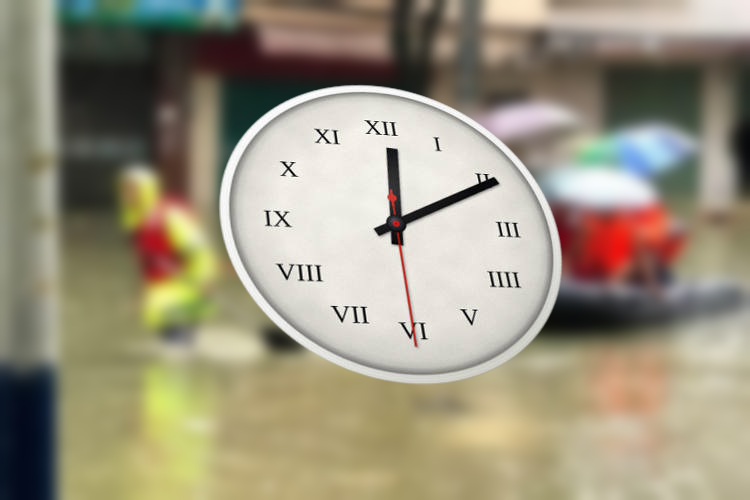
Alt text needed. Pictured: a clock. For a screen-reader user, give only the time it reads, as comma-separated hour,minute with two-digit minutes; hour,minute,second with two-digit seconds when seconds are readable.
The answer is 12,10,30
